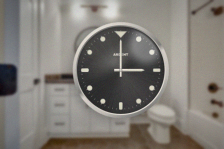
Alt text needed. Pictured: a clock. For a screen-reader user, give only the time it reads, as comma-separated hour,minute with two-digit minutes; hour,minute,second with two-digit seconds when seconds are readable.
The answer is 3,00
